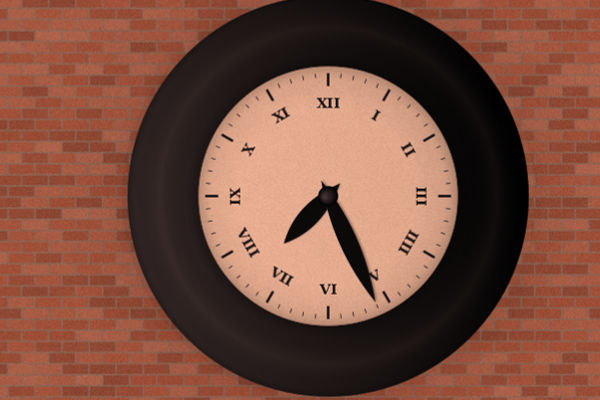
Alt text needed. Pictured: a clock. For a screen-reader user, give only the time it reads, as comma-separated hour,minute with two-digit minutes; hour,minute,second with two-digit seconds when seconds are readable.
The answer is 7,26
